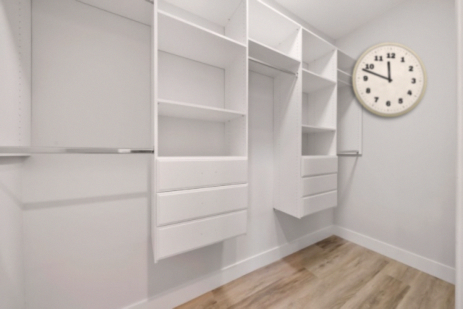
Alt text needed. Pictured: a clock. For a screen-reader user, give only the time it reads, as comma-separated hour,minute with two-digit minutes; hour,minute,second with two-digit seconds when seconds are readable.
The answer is 11,48
